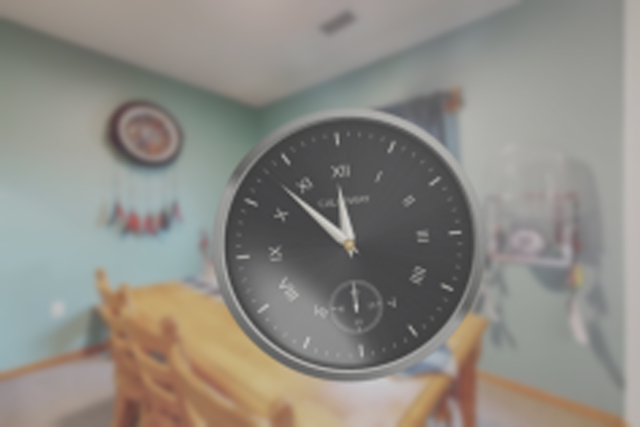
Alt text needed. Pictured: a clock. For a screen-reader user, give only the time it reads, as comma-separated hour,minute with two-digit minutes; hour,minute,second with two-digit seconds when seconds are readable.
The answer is 11,53
